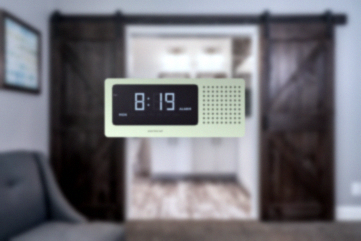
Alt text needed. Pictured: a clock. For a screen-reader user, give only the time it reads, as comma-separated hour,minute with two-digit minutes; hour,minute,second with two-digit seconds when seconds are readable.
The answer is 8,19
